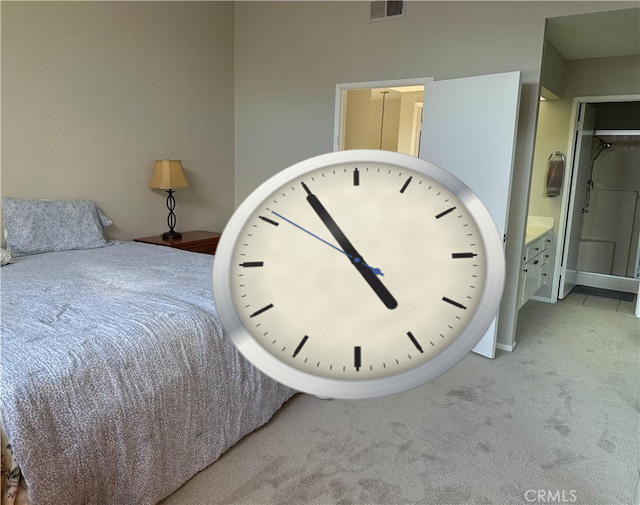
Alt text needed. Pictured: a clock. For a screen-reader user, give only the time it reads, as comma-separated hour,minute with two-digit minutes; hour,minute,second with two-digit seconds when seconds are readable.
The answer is 4,54,51
